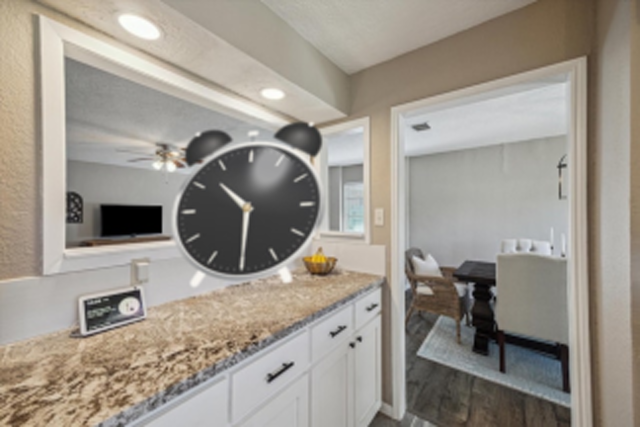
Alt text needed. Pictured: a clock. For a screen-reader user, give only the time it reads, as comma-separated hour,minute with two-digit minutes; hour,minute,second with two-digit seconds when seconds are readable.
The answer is 10,30
